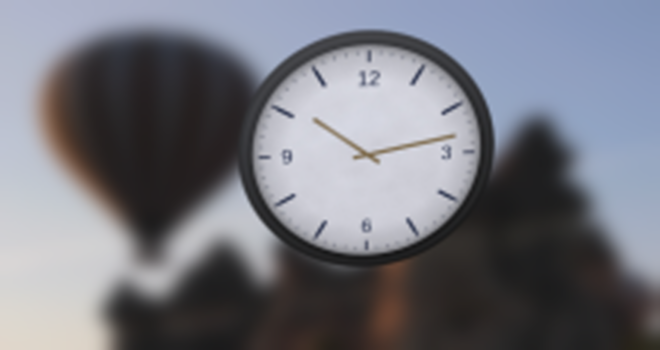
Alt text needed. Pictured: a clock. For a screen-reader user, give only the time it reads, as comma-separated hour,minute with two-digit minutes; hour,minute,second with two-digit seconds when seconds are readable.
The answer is 10,13
